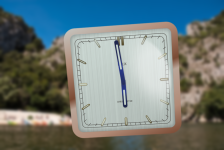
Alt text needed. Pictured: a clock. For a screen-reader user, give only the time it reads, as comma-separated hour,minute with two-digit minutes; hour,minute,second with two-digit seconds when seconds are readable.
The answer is 5,59
